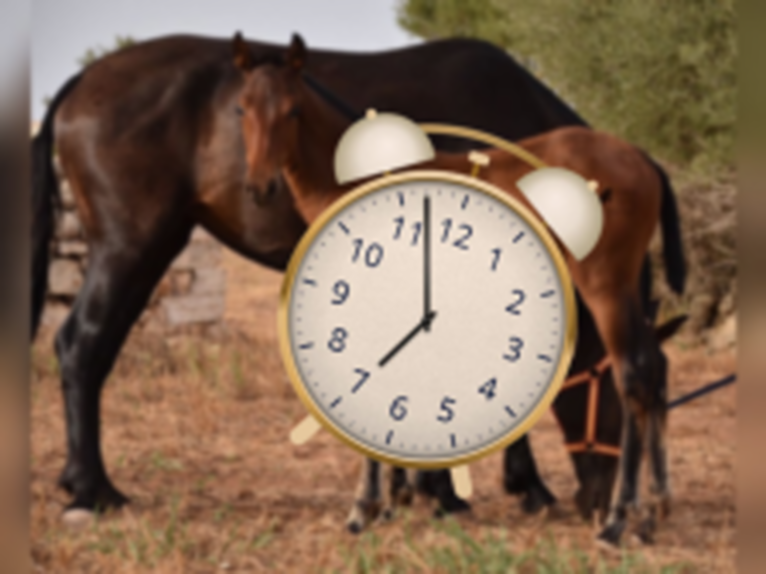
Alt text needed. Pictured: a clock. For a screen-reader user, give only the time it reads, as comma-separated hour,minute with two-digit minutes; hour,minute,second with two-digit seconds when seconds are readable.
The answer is 6,57
